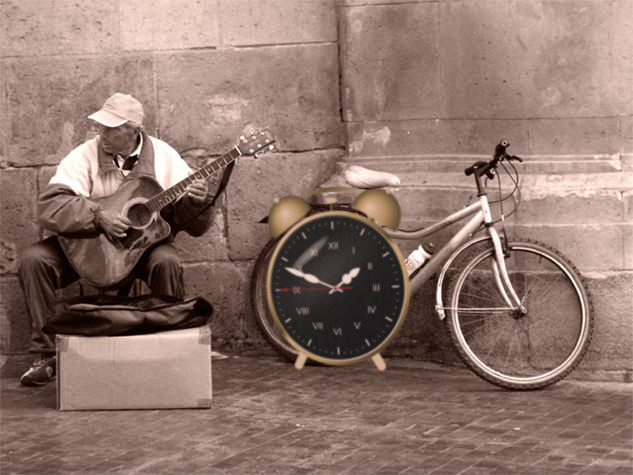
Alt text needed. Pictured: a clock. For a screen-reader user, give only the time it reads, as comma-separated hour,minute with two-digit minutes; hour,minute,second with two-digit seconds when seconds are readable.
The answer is 1,48,45
